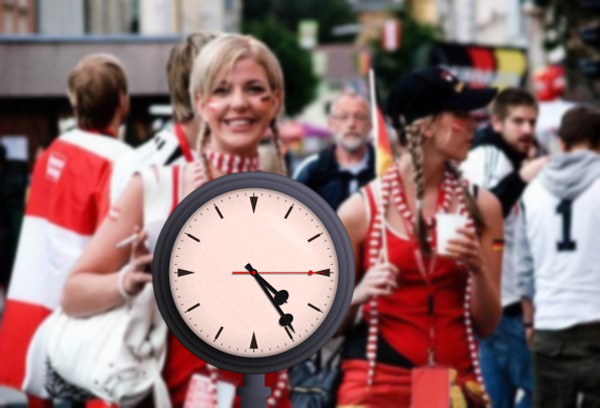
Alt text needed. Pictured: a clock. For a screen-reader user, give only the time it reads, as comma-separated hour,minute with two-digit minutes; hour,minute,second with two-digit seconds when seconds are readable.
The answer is 4,24,15
